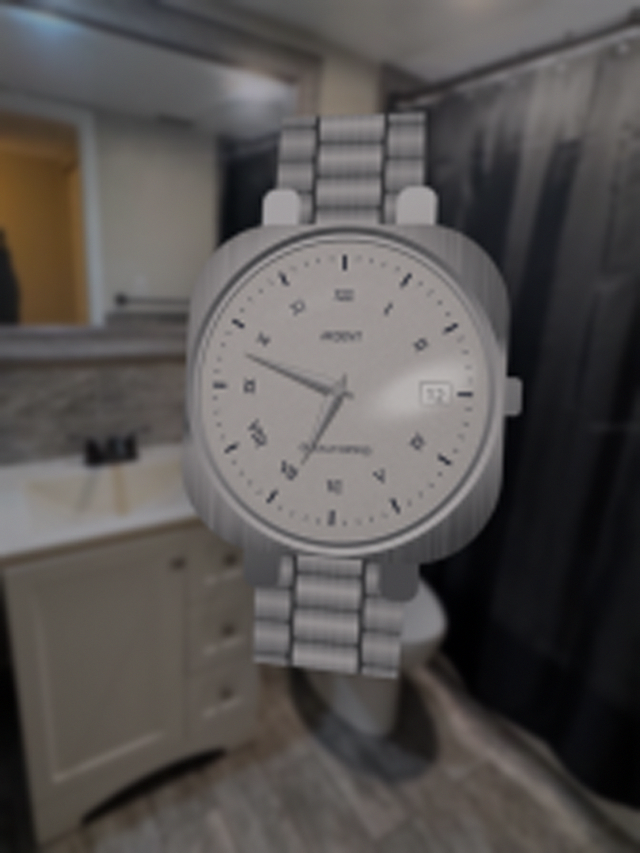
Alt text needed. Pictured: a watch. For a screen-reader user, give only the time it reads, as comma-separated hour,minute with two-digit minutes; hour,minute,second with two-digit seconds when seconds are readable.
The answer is 6,48
